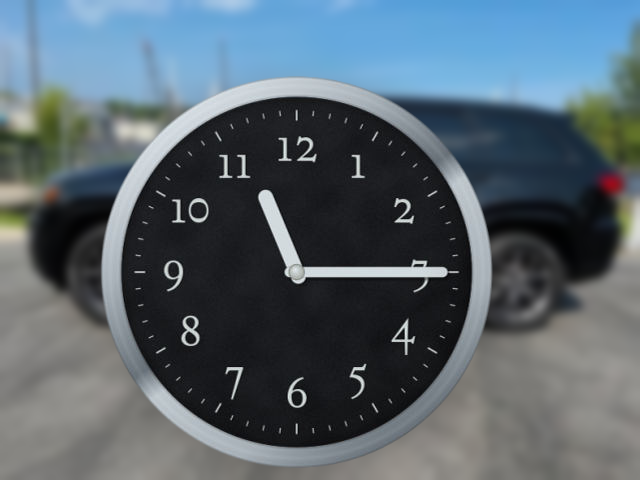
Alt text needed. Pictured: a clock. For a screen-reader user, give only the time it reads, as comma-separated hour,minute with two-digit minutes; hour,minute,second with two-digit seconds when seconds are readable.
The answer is 11,15
